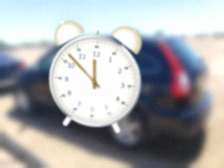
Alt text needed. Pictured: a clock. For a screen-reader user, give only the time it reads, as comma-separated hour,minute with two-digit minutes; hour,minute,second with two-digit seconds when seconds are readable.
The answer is 11,52
